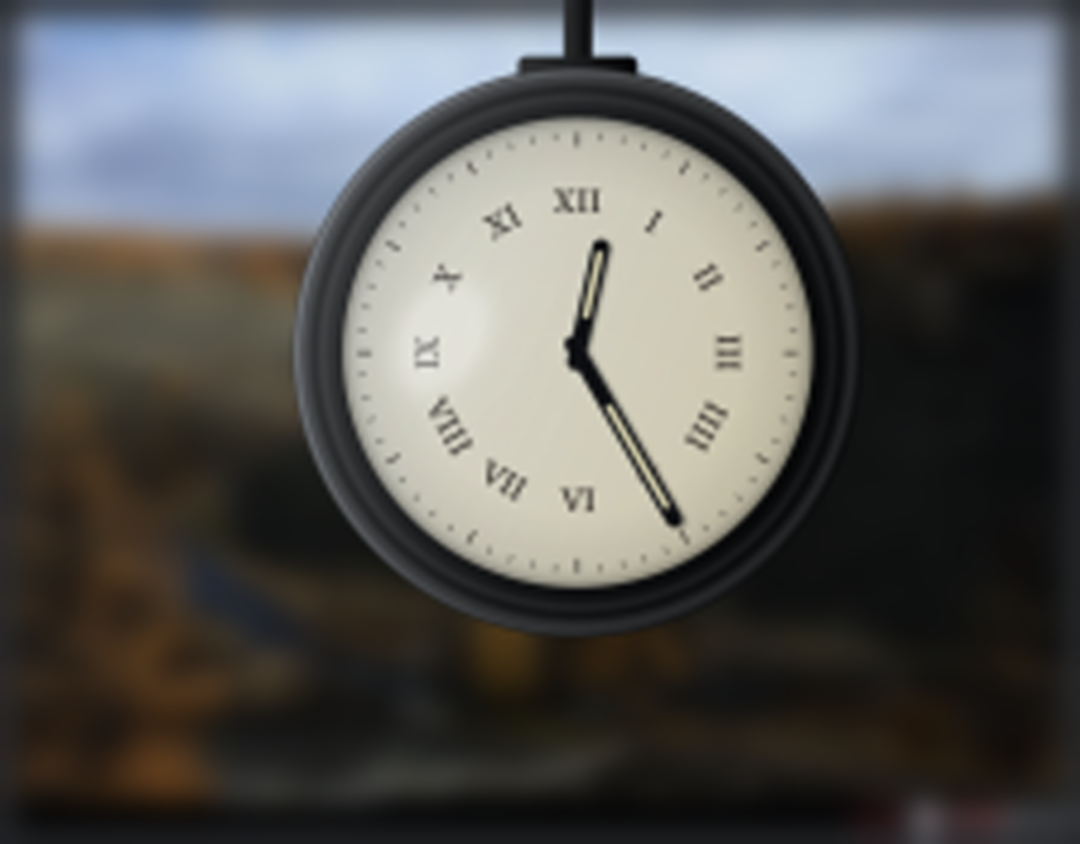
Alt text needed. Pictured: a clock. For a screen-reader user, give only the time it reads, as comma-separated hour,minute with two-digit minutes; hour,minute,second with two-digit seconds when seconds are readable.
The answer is 12,25
